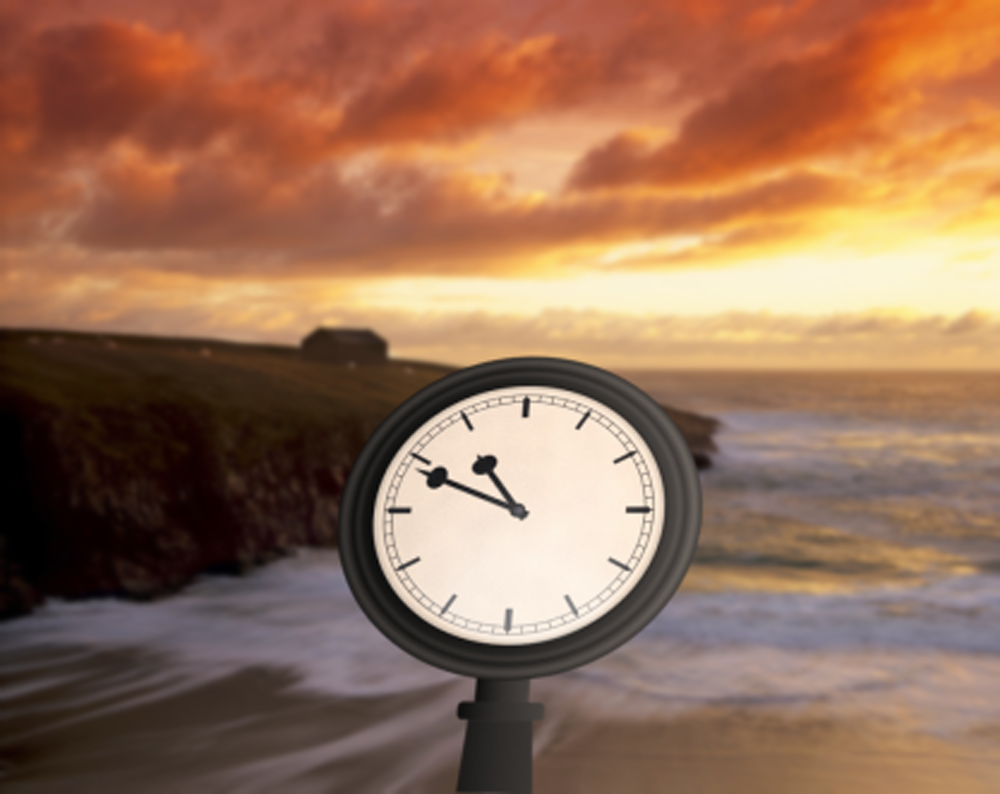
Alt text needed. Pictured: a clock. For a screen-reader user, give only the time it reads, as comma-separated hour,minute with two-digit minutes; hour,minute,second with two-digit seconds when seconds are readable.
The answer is 10,49
